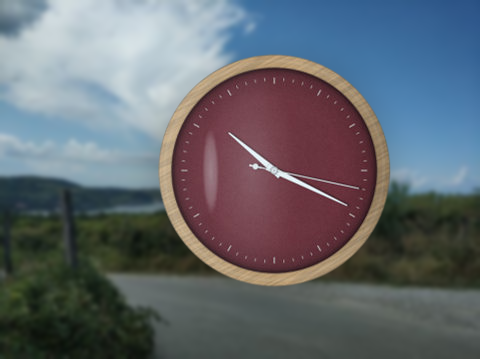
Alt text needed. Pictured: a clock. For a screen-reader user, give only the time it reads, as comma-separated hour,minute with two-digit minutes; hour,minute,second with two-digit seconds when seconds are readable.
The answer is 10,19,17
